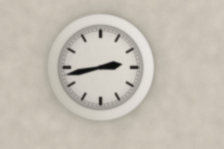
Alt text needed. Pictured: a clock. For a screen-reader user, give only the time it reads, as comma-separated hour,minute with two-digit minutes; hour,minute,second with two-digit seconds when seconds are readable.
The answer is 2,43
